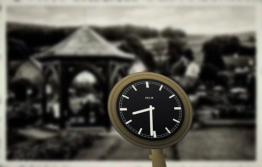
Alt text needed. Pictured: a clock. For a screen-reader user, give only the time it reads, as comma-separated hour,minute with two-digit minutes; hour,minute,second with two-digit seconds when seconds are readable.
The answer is 8,31
